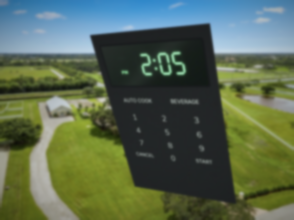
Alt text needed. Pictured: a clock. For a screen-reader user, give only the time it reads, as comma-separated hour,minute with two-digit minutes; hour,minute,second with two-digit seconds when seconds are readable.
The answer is 2,05
